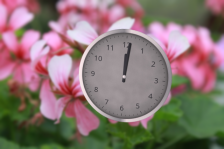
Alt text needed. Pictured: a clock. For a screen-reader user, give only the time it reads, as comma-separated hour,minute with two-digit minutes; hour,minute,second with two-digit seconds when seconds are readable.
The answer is 12,01
